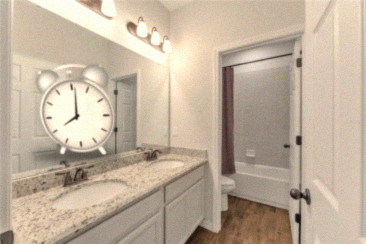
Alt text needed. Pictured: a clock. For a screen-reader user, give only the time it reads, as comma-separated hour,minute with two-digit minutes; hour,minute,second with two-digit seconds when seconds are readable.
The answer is 8,01
